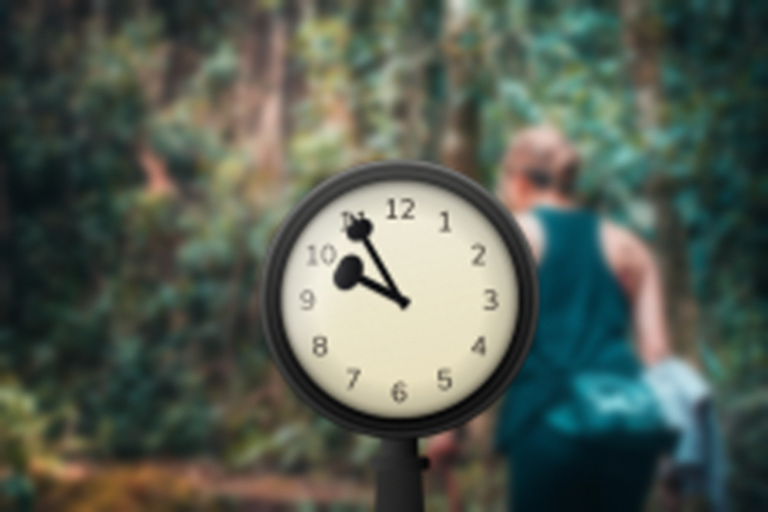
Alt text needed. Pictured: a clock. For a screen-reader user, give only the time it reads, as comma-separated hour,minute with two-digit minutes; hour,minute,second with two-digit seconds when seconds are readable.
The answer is 9,55
